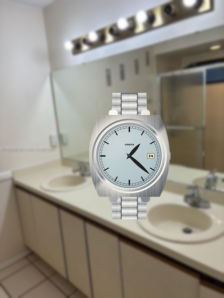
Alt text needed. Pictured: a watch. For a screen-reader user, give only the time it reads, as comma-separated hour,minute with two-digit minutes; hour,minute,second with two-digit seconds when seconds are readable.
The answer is 1,22
